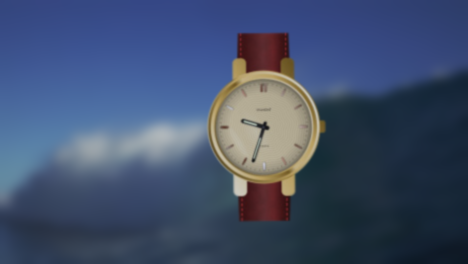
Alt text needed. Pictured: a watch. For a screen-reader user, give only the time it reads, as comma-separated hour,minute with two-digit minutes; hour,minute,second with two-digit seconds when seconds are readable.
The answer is 9,33
